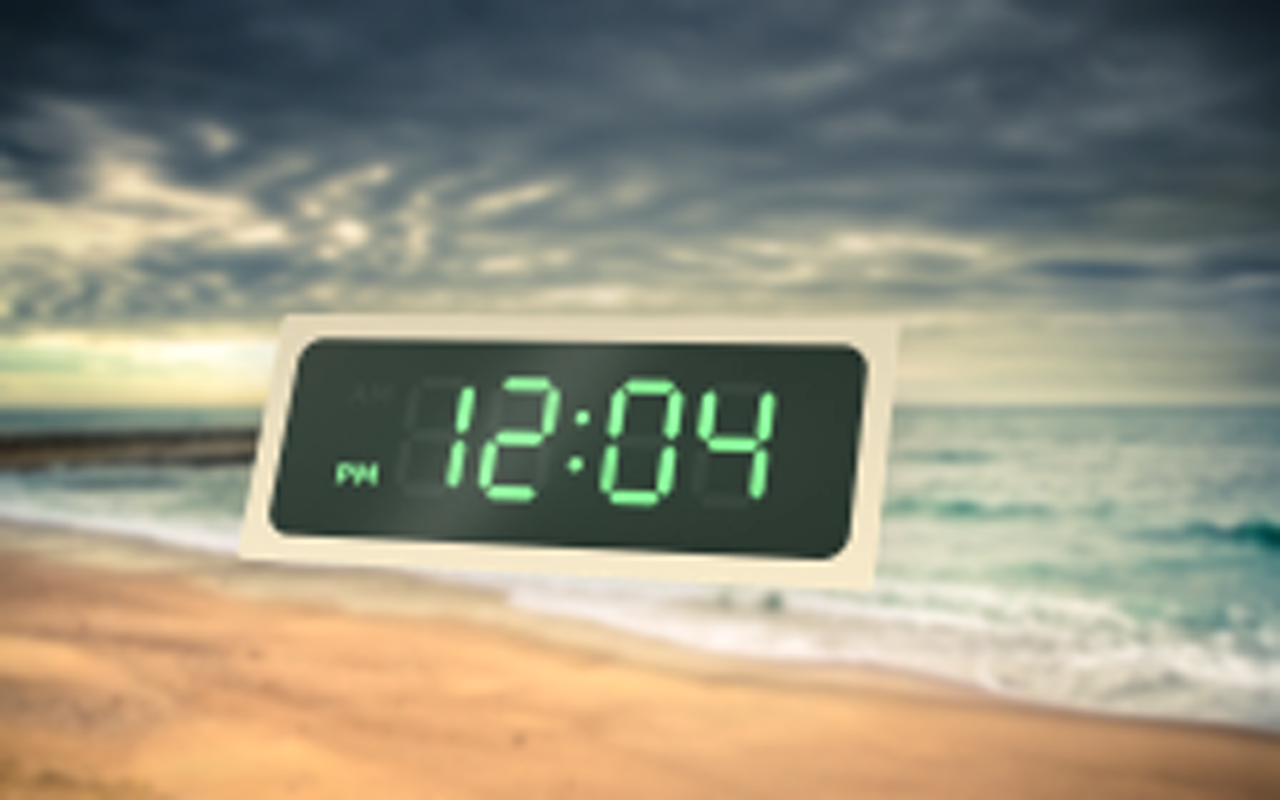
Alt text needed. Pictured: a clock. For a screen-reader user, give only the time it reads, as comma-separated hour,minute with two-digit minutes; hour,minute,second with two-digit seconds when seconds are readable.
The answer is 12,04
